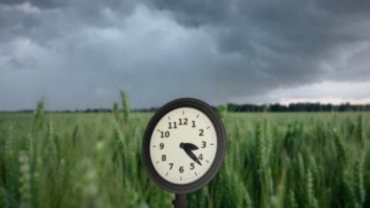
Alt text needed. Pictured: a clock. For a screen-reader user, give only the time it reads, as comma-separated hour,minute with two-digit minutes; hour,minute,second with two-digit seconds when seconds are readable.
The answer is 3,22
